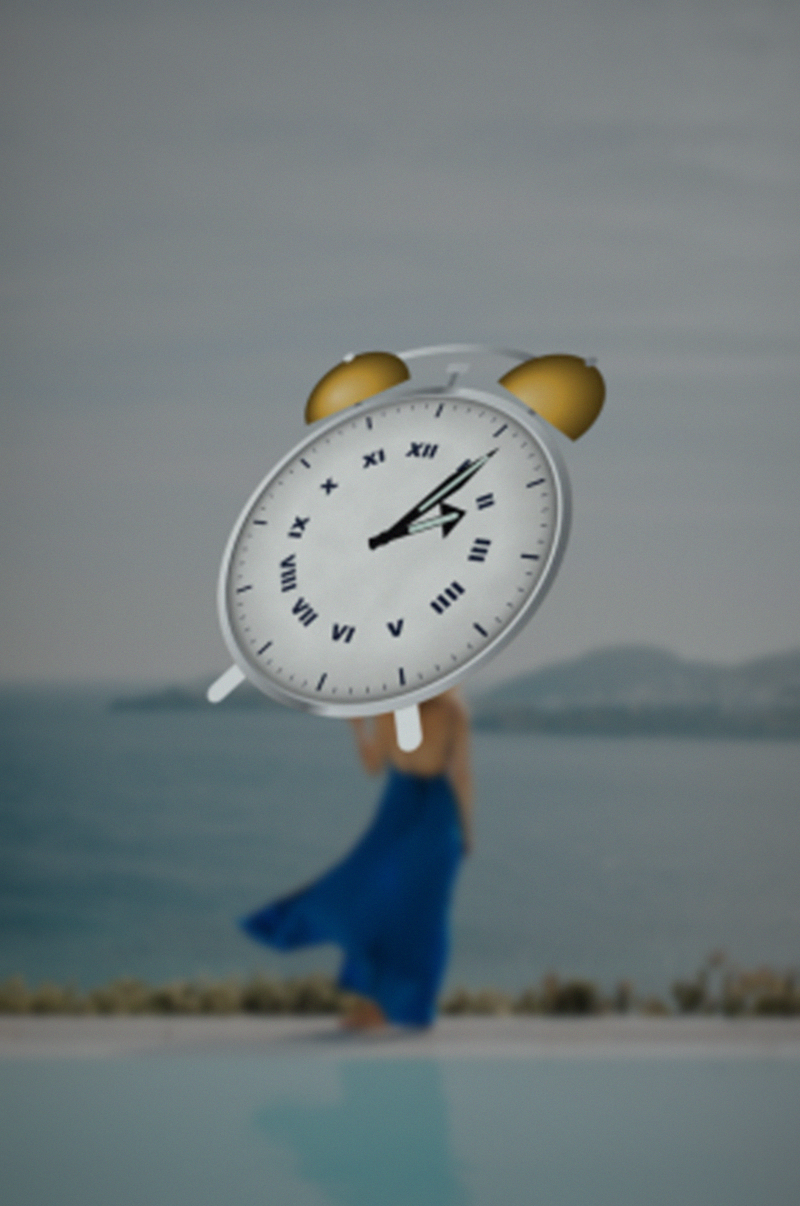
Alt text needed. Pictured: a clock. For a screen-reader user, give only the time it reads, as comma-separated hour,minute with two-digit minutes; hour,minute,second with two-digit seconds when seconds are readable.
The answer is 2,06
